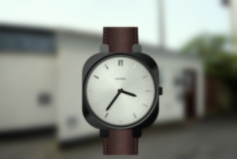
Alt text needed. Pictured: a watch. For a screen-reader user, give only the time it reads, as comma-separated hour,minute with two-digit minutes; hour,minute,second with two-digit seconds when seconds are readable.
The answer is 3,36
